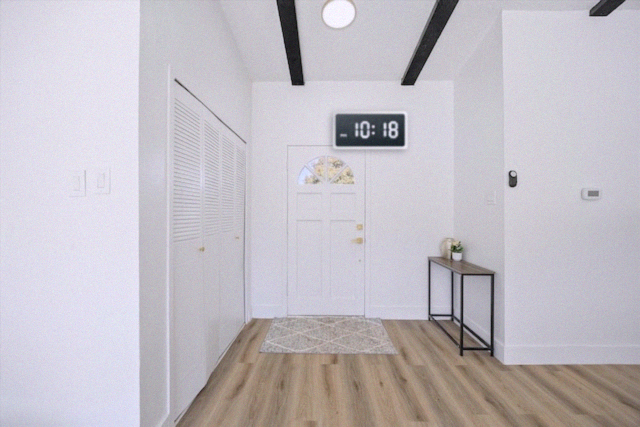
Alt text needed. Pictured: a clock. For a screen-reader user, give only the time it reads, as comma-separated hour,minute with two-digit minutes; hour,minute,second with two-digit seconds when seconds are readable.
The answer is 10,18
